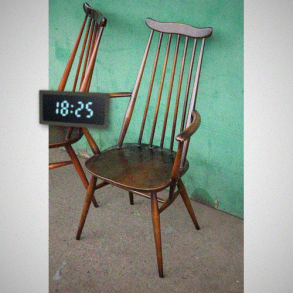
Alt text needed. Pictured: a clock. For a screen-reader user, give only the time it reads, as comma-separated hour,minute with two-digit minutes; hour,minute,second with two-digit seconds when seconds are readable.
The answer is 18,25
